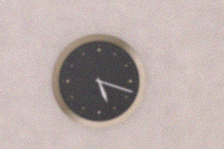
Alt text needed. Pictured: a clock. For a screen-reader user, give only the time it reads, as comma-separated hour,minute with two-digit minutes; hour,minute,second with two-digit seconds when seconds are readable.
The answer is 5,18
